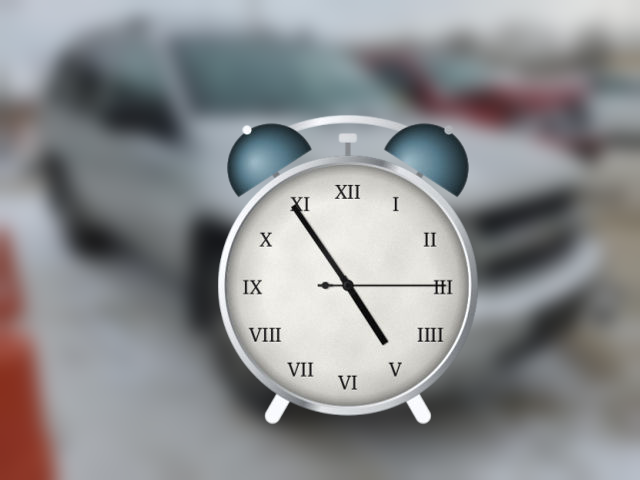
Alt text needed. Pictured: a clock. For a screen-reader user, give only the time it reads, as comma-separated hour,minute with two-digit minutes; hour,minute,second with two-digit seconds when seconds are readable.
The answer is 4,54,15
